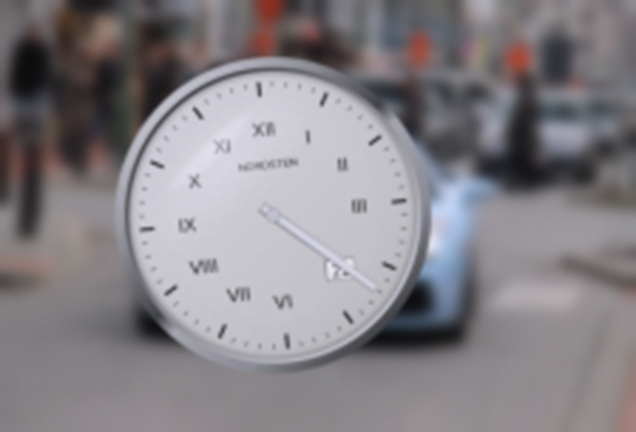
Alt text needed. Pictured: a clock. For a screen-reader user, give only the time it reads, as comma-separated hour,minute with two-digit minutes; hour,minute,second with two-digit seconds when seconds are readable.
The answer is 4,22
